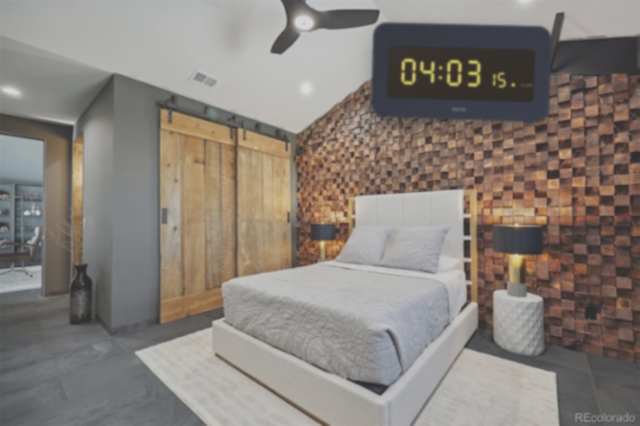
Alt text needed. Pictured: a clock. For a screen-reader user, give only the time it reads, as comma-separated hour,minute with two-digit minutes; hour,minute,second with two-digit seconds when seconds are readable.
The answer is 4,03,15
